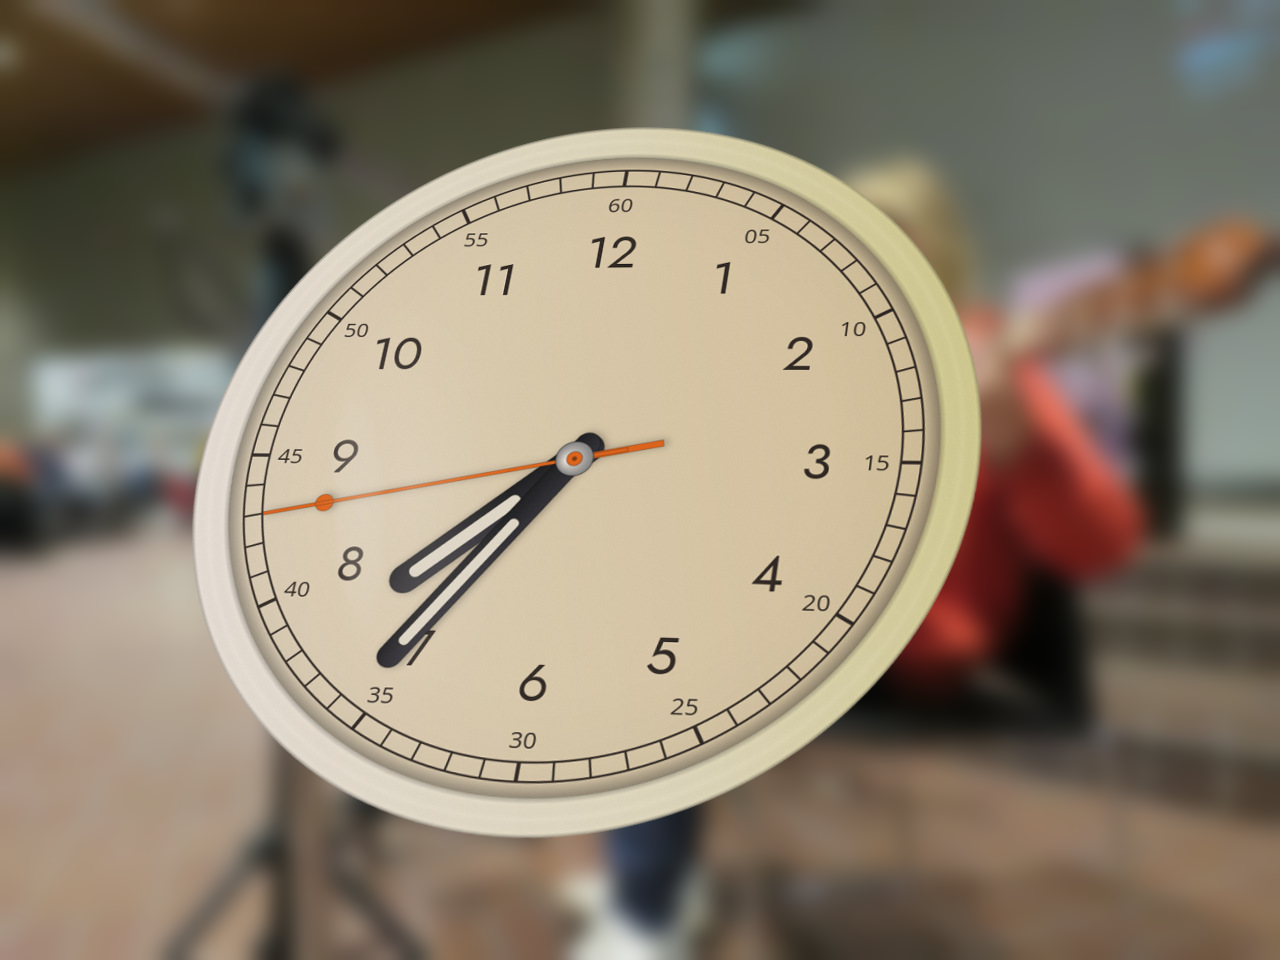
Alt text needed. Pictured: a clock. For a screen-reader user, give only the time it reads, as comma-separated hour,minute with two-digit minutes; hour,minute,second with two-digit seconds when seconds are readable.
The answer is 7,35,43
